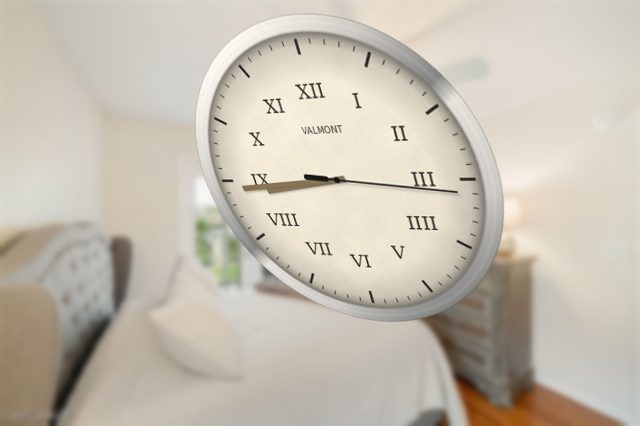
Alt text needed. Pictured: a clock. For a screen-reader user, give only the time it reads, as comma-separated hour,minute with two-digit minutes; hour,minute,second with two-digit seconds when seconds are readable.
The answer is 8,44,16
